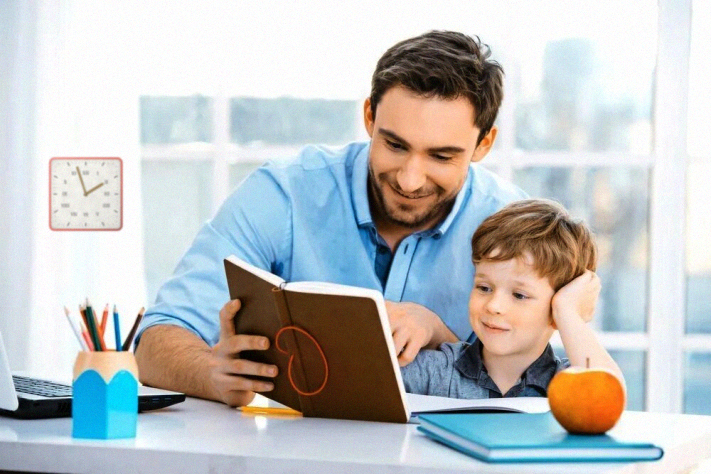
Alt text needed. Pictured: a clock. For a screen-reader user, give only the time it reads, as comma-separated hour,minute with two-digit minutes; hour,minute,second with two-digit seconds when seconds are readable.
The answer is 1,57
